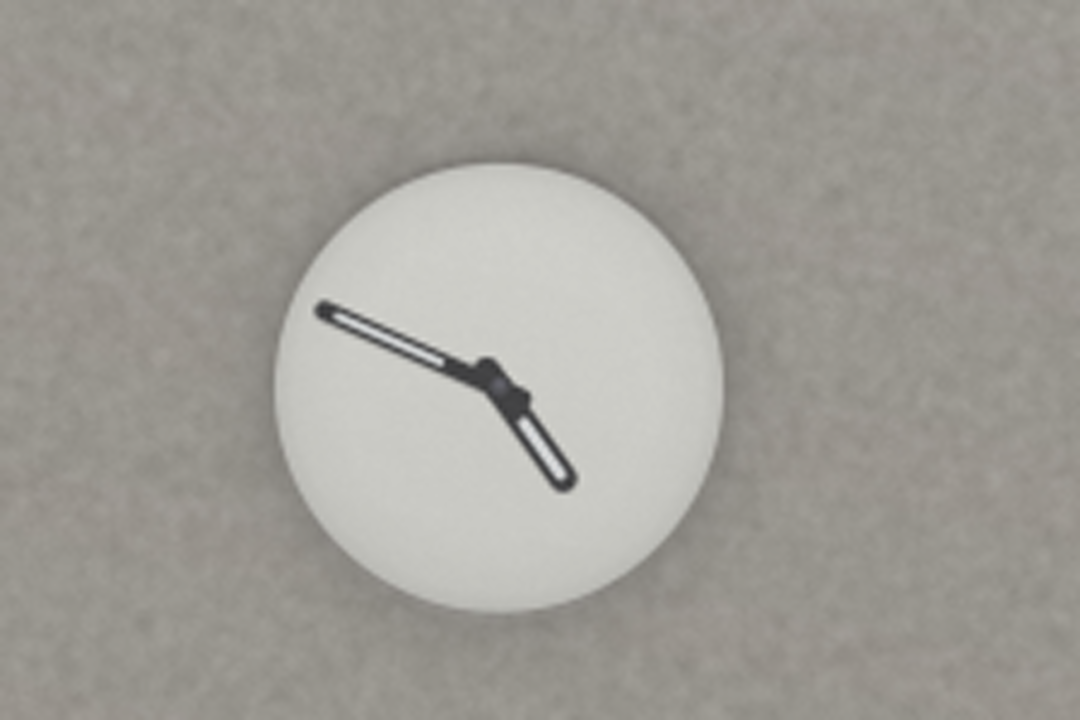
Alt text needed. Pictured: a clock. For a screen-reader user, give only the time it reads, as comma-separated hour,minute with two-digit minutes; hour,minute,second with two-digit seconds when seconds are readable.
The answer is 4,49
